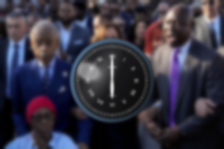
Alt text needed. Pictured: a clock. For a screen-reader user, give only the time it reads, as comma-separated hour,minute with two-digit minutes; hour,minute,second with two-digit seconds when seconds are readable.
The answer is 6,00
